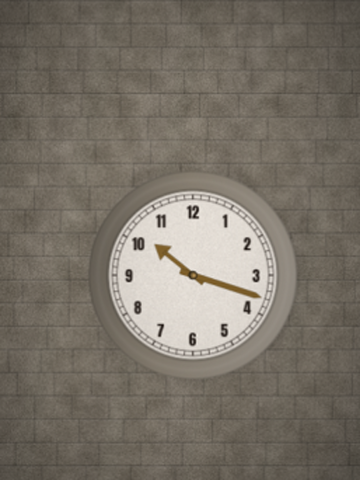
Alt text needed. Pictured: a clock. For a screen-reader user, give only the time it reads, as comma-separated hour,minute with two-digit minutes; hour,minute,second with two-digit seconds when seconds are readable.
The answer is 10,18
